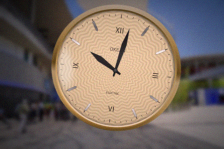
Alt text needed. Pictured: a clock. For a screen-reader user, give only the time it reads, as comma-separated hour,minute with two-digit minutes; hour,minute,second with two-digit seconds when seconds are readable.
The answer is 10,02
